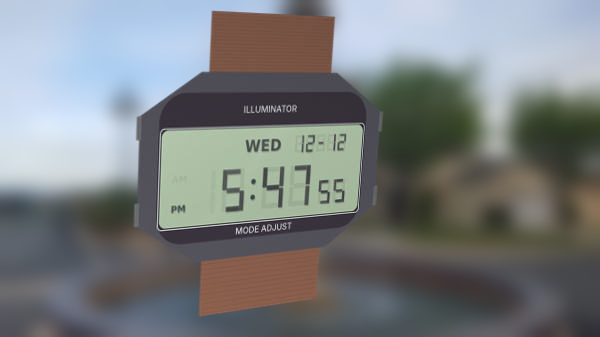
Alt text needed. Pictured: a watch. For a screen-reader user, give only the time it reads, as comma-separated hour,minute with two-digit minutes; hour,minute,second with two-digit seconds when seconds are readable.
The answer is 5,47,55
